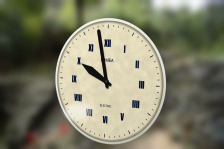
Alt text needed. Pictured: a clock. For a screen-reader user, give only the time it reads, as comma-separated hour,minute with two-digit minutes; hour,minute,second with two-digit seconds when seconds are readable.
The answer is 9,58
